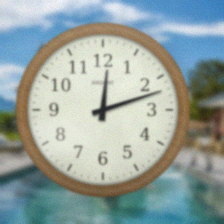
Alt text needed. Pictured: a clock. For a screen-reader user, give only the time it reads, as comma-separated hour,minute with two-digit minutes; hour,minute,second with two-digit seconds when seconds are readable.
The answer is 12,12
